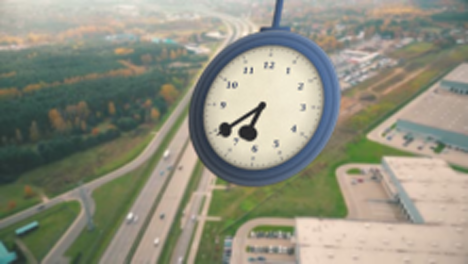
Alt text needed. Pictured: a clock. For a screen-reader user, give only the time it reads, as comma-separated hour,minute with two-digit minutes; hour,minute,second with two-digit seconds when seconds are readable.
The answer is 6,39
